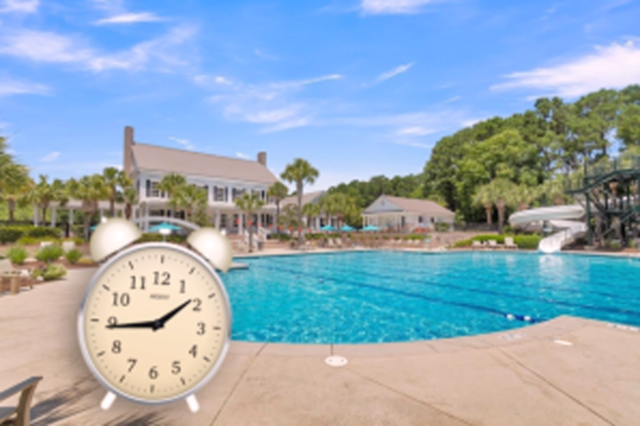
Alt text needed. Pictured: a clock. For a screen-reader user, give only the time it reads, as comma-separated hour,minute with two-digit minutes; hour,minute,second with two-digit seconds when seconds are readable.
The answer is 1,44
